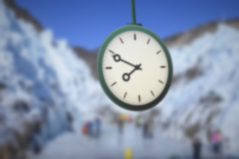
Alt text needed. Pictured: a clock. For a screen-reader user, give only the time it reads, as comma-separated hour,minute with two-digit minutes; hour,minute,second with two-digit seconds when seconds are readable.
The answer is 7,49
